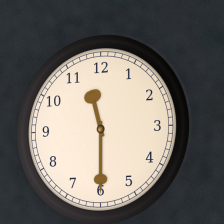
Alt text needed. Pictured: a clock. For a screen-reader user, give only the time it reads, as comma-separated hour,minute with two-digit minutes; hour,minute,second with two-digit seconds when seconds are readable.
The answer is 11,30
